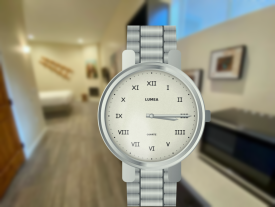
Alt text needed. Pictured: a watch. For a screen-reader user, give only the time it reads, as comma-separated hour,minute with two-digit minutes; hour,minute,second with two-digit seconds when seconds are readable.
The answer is 3,15
